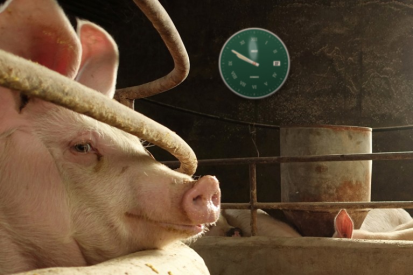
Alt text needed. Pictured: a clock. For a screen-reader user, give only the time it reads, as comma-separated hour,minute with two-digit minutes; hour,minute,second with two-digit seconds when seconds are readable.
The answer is 9,50
